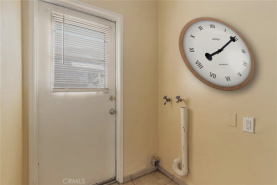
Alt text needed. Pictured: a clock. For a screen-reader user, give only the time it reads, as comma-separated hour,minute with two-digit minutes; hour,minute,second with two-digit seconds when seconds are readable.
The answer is 8,09
